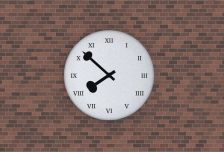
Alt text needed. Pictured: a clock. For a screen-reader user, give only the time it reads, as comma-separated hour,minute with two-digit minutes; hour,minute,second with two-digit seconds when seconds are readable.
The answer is 7,52
